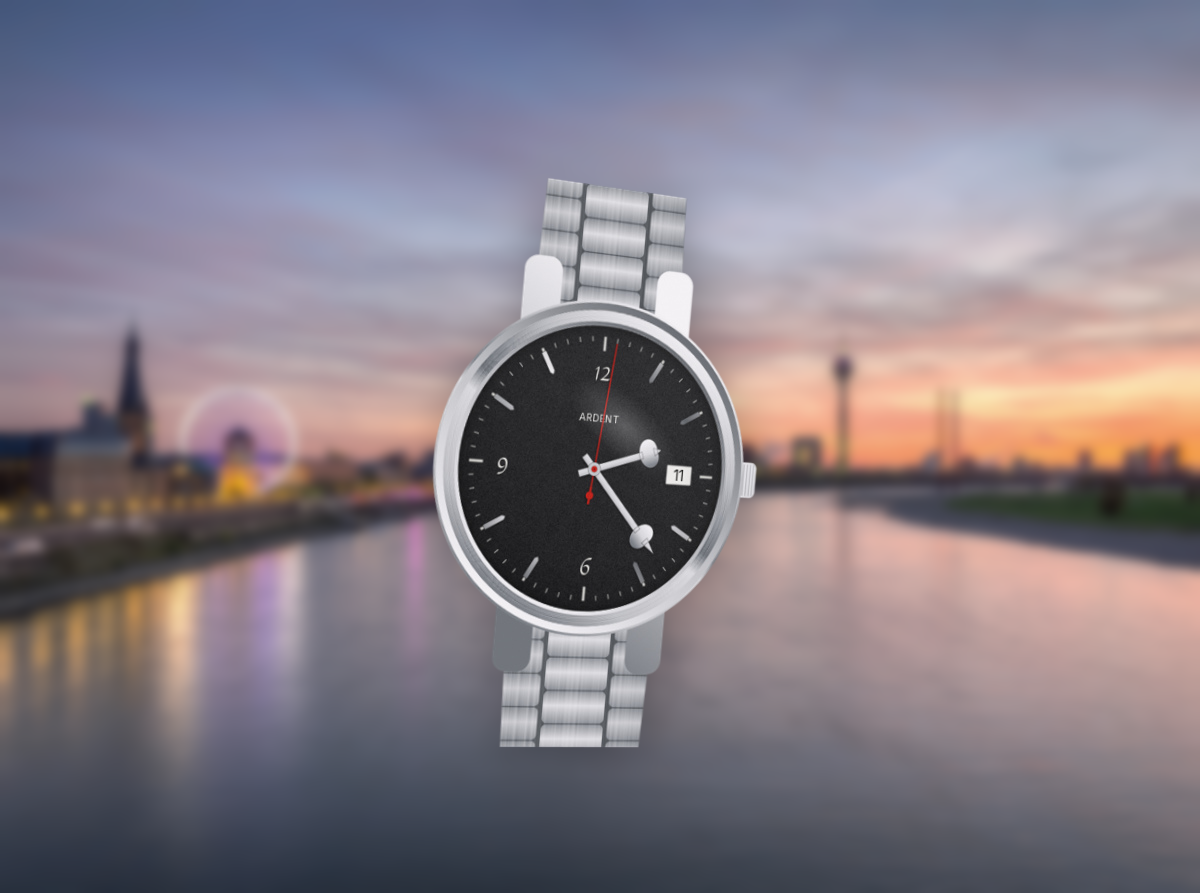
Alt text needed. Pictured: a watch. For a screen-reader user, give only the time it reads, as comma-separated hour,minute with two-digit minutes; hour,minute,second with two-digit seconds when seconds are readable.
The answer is 2,23,01
